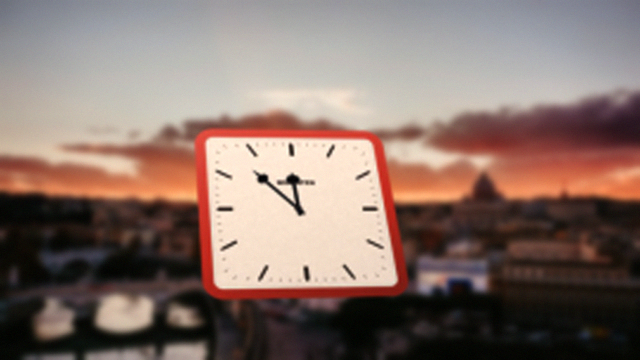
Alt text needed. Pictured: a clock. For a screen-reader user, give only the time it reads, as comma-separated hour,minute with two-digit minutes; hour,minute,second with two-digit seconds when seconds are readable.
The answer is 11,53
